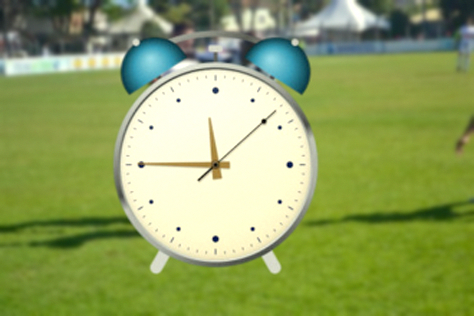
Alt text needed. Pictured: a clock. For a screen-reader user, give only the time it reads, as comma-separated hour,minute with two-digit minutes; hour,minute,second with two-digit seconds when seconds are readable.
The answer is 11,45,08
